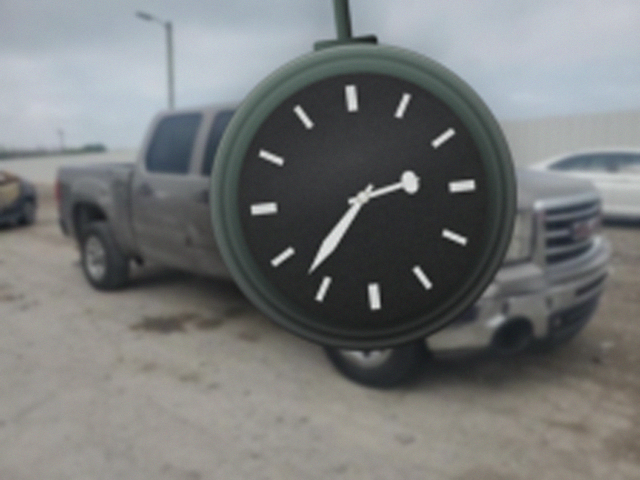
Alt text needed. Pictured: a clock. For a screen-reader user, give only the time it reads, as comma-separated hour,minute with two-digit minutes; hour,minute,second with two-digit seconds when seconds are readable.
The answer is 2,37
